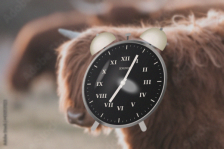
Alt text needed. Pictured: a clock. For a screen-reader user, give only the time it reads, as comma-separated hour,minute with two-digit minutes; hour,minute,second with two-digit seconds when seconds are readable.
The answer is 7,04
